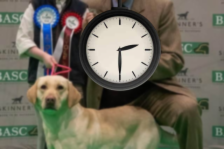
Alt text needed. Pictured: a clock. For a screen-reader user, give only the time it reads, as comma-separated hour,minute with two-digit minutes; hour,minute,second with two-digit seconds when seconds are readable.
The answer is 2,30
